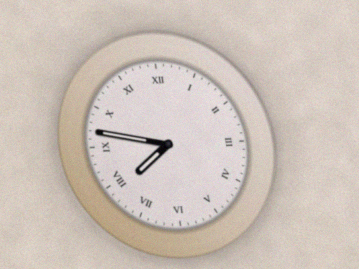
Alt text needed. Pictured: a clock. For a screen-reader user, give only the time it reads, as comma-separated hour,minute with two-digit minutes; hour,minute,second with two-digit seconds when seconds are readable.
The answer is 7,47
